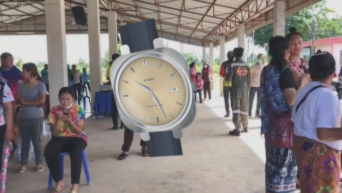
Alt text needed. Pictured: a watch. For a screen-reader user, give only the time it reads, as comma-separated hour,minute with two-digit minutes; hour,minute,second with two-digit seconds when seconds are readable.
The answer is 10,27
